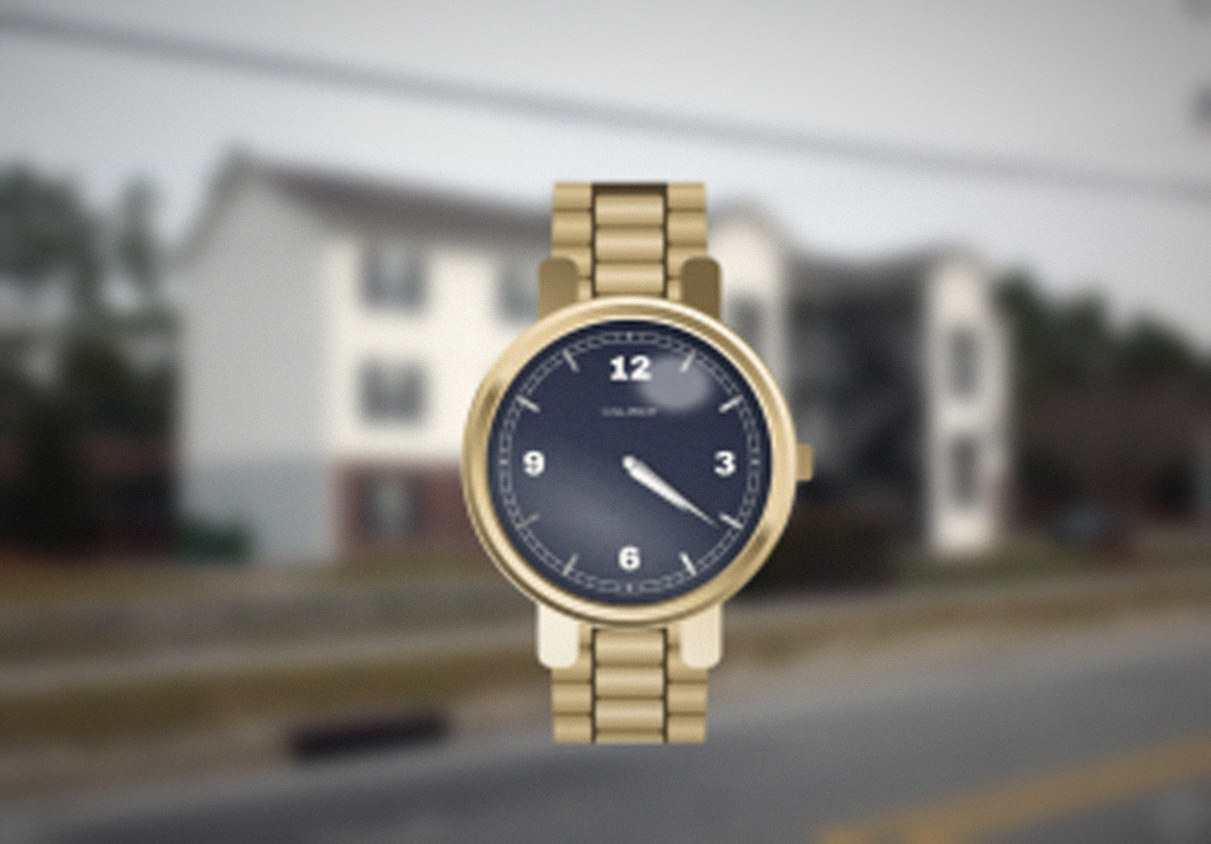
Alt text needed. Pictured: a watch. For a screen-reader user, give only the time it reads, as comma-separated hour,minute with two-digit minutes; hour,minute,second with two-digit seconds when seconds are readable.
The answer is 4,21
